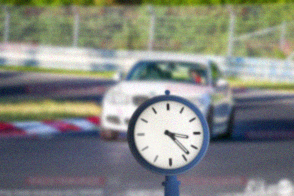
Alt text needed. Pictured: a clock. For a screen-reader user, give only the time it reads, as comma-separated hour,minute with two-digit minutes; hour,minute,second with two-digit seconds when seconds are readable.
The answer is 3,23
